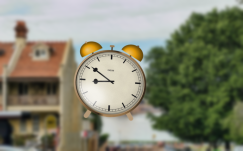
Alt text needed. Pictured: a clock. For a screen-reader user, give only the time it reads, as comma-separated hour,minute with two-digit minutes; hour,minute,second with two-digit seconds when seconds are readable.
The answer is 8,51
